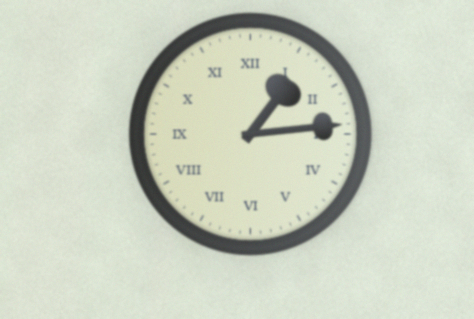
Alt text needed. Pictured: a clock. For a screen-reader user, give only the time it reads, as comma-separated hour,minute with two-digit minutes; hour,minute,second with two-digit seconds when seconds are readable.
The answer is 1,14
